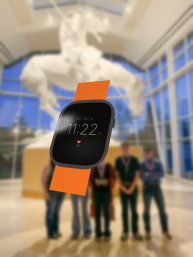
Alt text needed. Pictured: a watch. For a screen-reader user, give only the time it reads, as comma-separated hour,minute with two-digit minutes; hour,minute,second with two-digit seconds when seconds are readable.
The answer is 11,22
